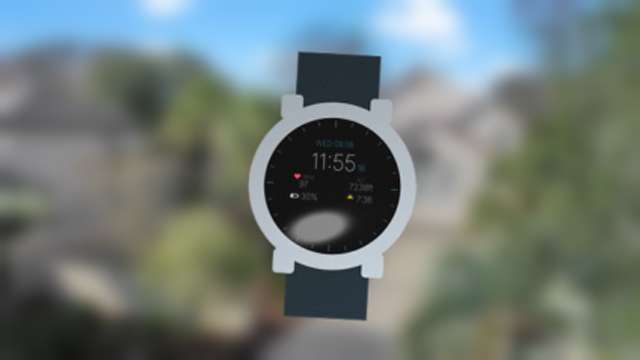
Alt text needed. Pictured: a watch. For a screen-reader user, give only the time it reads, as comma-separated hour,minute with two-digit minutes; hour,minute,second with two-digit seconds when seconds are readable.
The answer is 11,55
